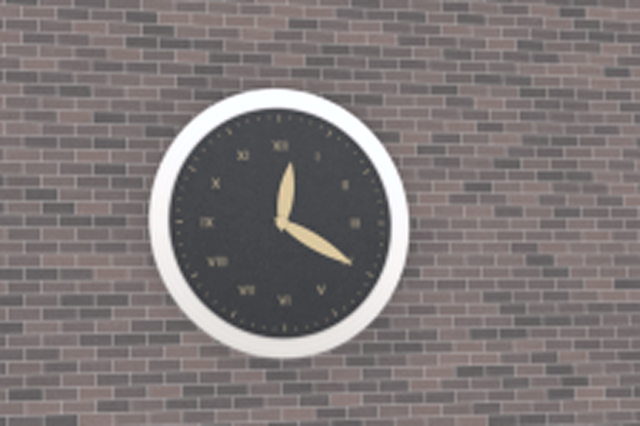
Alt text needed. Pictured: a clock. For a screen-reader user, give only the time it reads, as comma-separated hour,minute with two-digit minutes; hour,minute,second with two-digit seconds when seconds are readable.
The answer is 12,20
